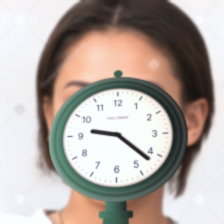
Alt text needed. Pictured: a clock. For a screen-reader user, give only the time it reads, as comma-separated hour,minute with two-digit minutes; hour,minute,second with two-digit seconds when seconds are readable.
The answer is 9,22
